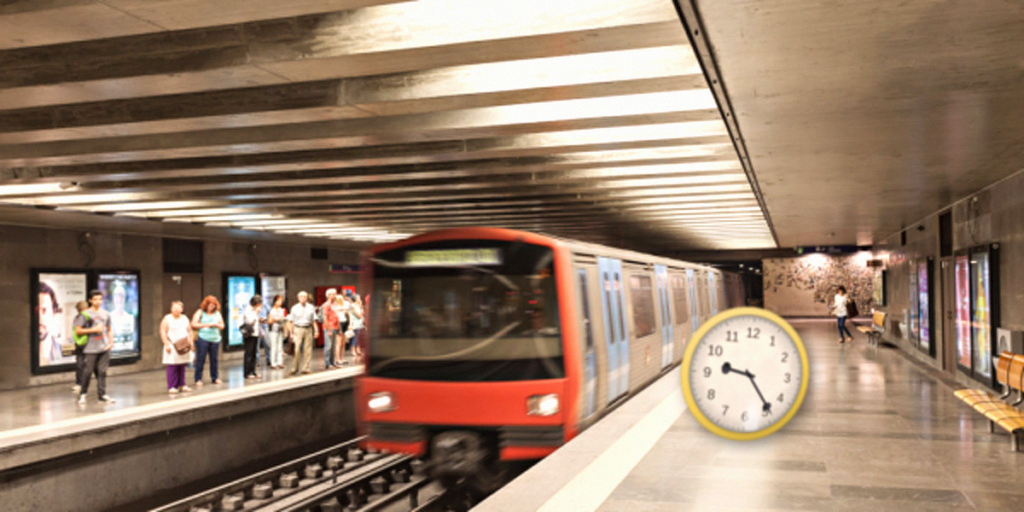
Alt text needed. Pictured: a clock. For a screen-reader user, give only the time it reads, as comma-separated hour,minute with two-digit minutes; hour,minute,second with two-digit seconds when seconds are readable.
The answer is 9,24
